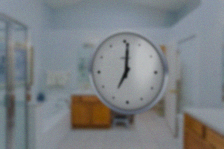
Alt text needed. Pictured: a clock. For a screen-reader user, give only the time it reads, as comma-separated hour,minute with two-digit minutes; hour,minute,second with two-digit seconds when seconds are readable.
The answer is 7,01
